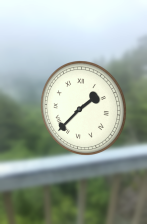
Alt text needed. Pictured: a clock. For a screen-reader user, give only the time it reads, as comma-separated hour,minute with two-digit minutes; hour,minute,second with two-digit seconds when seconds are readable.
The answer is 1,37
